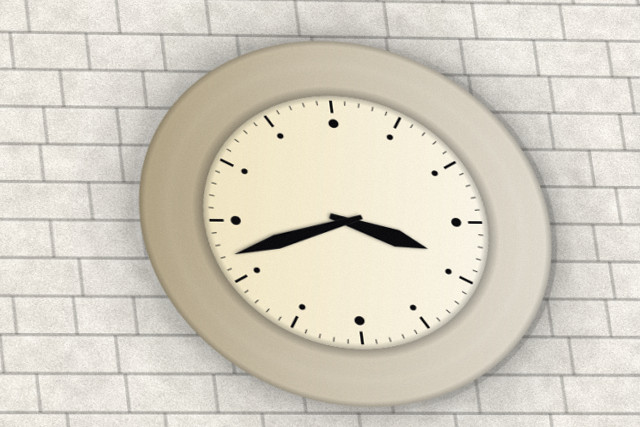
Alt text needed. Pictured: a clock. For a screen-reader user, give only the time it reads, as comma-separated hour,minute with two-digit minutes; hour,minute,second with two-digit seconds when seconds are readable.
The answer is 3,42
